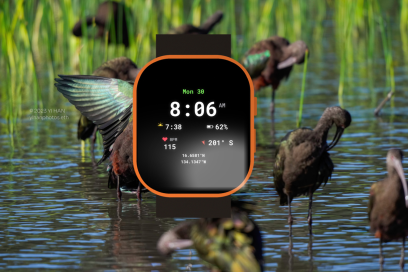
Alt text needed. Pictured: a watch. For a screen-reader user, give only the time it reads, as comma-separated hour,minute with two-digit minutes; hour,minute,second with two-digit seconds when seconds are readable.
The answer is 8,06
